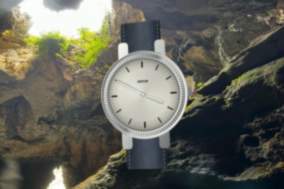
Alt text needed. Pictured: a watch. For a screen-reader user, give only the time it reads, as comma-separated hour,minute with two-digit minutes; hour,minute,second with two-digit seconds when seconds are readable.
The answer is 3,50
